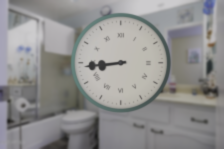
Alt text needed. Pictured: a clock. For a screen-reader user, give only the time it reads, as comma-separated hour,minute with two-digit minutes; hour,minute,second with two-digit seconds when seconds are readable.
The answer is 8,44
